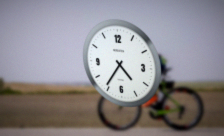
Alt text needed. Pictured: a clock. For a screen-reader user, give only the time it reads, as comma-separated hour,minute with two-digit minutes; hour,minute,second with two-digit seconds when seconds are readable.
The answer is 4,36
